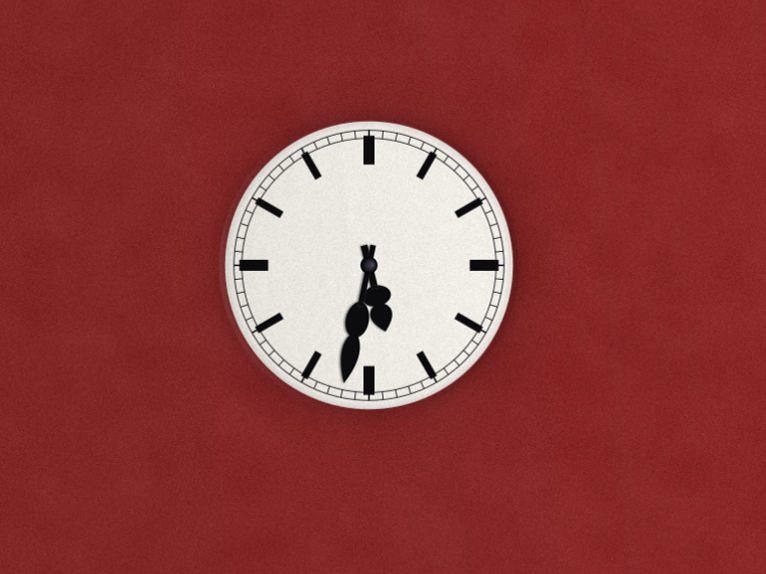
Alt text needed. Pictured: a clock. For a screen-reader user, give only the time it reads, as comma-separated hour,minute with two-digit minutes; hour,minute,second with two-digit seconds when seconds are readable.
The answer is 5,32
